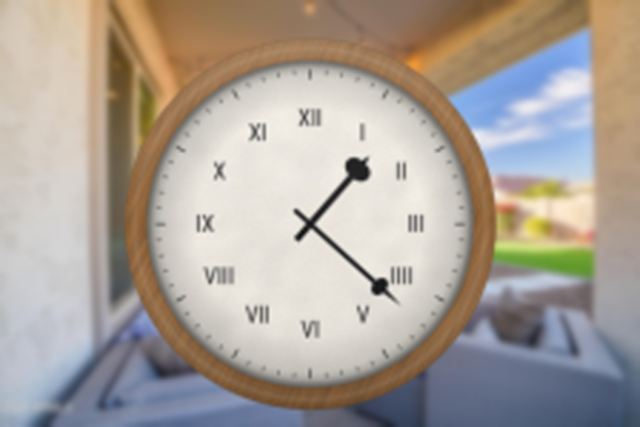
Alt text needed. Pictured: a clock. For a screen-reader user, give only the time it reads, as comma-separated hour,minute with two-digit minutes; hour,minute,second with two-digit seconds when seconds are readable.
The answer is 1,22
